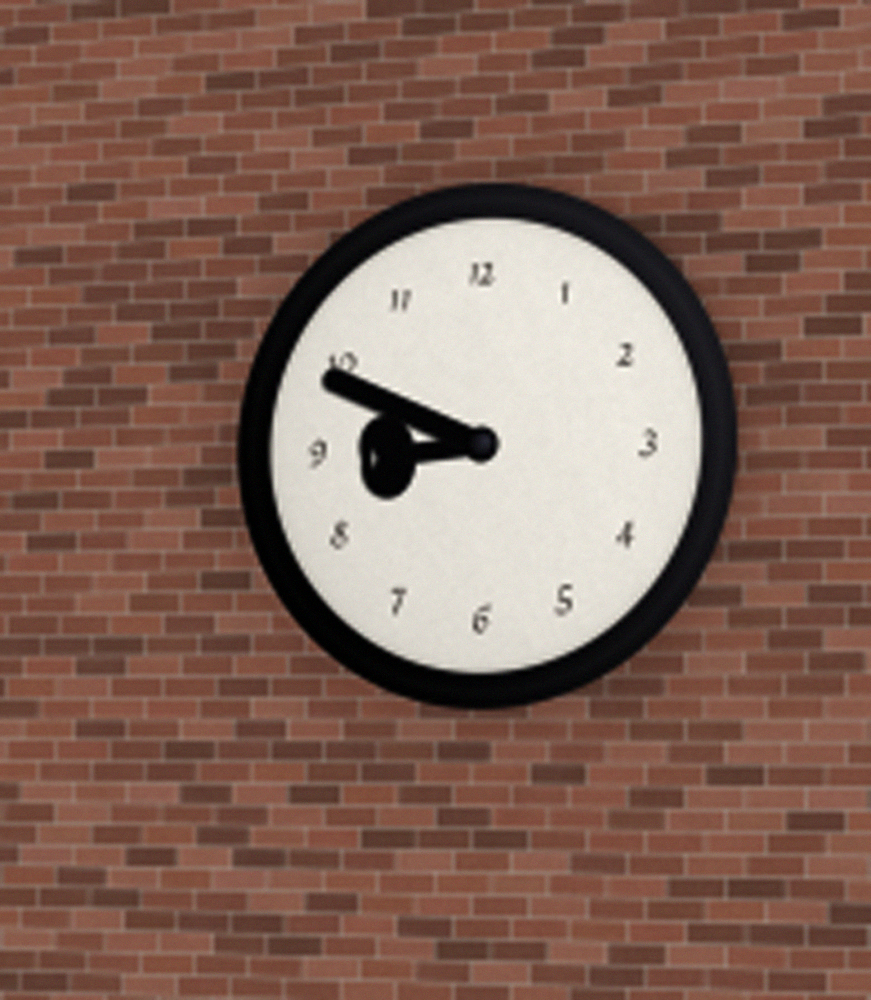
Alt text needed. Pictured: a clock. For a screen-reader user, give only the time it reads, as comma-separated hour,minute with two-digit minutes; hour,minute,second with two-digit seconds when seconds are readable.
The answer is 8,49
